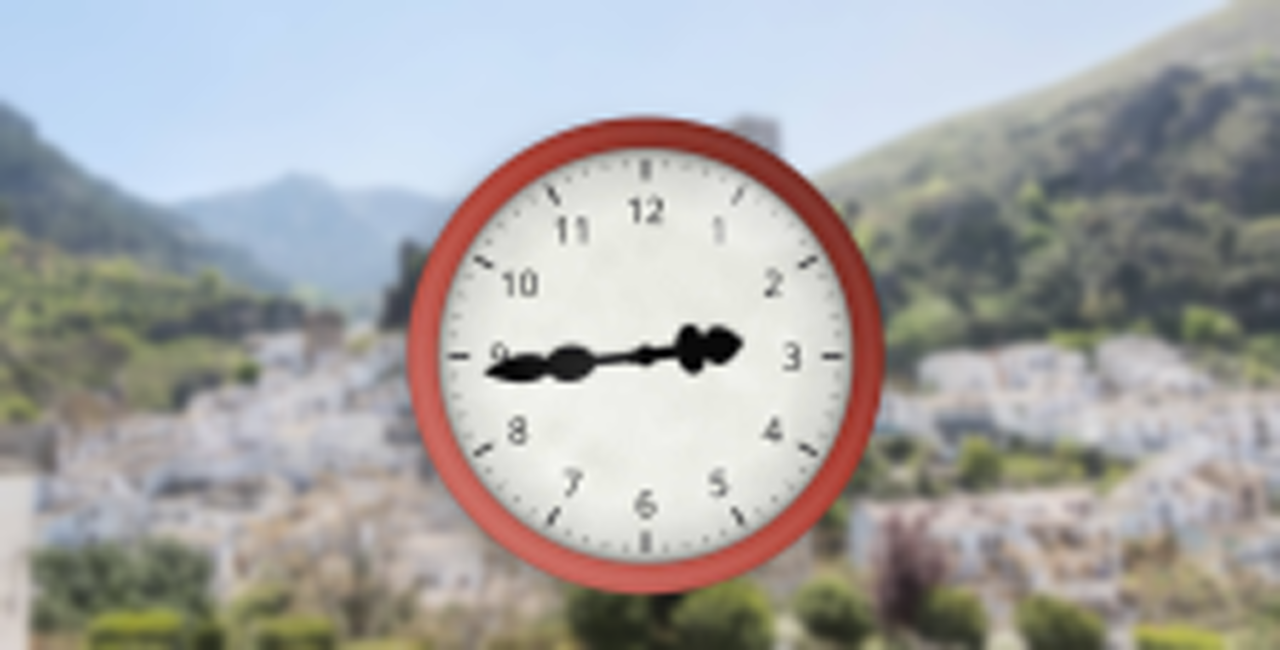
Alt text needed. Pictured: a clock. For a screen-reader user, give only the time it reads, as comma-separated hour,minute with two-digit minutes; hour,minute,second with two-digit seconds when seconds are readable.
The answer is 2,44
